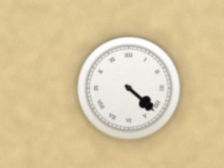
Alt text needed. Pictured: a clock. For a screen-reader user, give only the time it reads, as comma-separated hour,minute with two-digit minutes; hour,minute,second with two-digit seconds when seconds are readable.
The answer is 4,22
